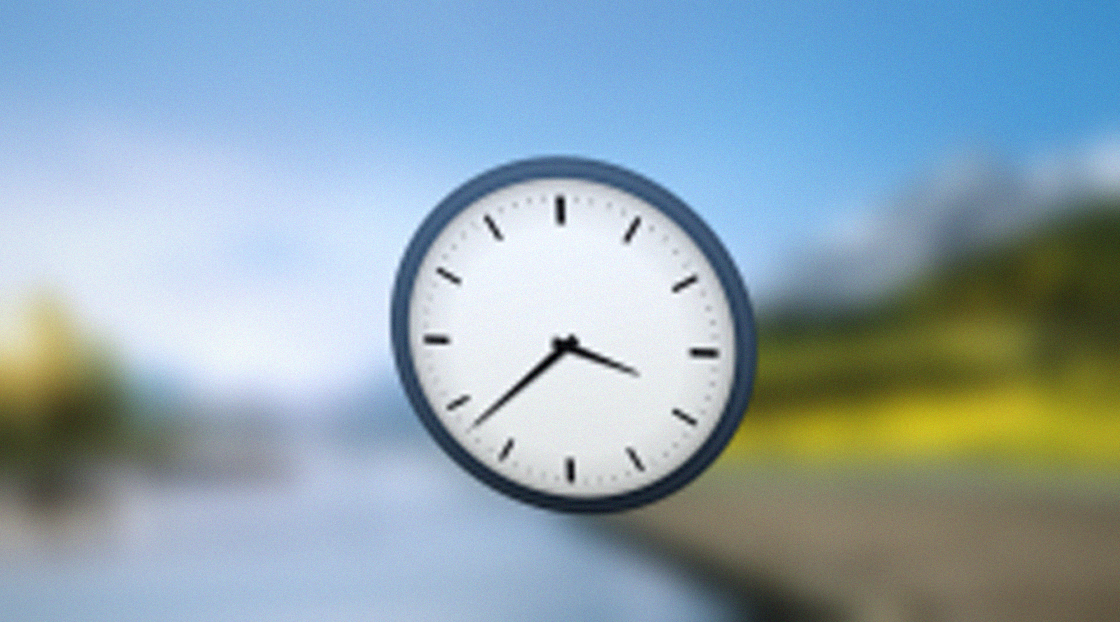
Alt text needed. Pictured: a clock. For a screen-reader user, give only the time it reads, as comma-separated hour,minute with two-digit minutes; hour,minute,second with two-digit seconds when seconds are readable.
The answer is 3,38
